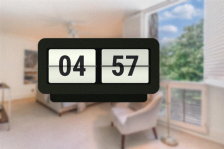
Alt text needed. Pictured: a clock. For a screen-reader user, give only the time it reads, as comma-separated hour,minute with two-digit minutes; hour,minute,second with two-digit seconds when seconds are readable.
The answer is 4,57
